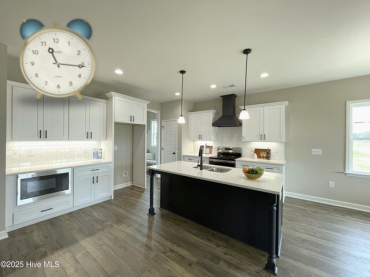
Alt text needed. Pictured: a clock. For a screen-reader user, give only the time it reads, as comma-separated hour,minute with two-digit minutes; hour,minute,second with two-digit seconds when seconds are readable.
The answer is 11,16
